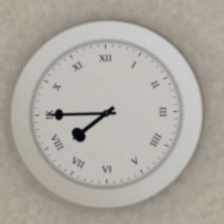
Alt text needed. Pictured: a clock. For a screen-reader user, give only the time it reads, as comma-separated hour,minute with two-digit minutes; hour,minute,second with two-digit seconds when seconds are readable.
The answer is 7,45
